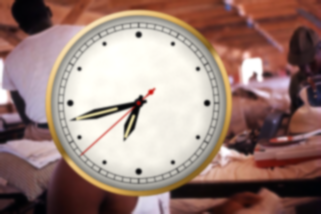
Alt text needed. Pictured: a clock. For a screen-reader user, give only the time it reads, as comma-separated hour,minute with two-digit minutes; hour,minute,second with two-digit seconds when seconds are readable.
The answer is 6,42,38
